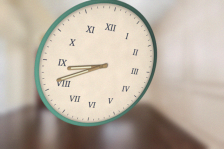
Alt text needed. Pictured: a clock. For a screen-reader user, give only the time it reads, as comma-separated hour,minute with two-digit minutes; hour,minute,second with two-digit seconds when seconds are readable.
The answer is 8,41
